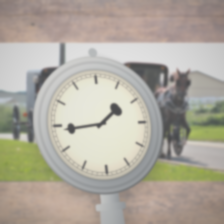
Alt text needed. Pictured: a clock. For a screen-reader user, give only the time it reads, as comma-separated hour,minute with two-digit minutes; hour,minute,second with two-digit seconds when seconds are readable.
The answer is 1,44
